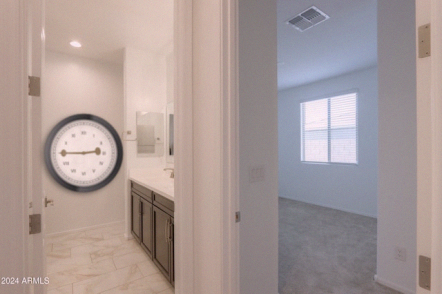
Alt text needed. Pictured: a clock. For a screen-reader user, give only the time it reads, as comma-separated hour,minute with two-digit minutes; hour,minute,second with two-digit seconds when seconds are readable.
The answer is 2,45
